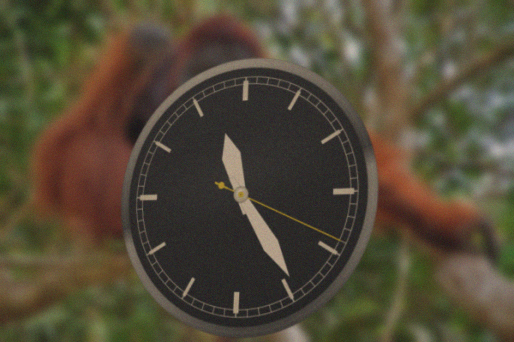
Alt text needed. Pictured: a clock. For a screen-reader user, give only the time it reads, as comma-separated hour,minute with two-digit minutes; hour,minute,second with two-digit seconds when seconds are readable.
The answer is 11,24,19
